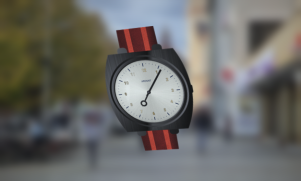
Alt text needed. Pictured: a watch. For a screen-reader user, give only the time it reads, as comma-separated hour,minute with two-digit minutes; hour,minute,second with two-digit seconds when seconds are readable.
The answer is 7,06
